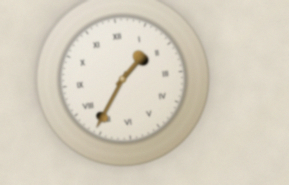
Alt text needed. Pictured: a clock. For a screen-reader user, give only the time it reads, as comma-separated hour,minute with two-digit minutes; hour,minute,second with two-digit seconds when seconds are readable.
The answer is 1,36
